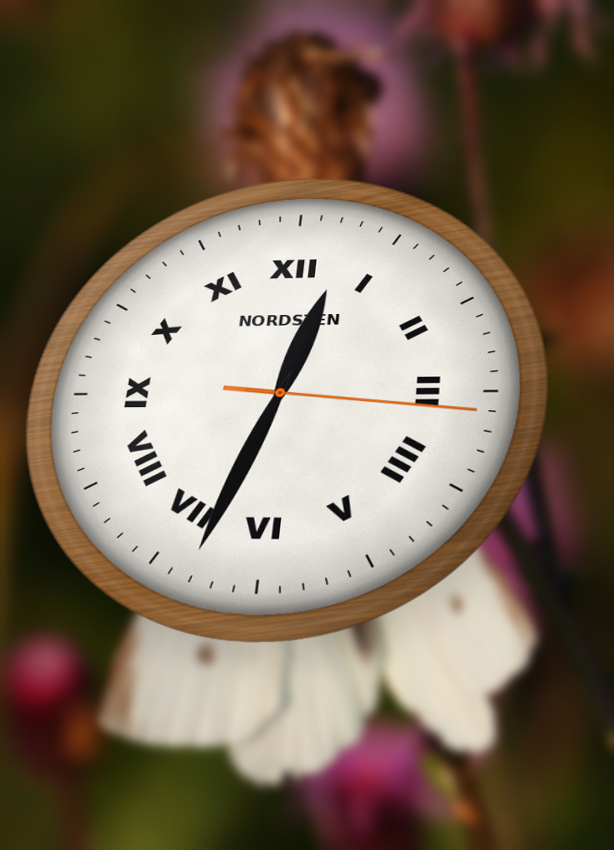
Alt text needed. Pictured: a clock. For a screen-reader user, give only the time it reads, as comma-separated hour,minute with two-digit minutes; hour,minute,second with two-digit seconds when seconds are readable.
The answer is 12,33,16
